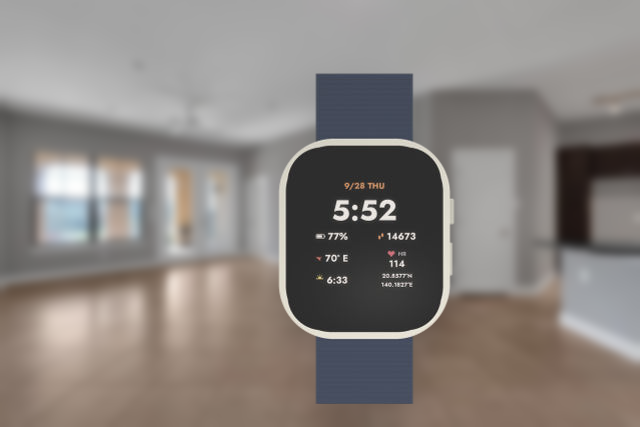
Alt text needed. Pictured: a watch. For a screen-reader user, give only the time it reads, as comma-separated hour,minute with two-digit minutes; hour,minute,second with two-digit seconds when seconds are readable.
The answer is 5,52
